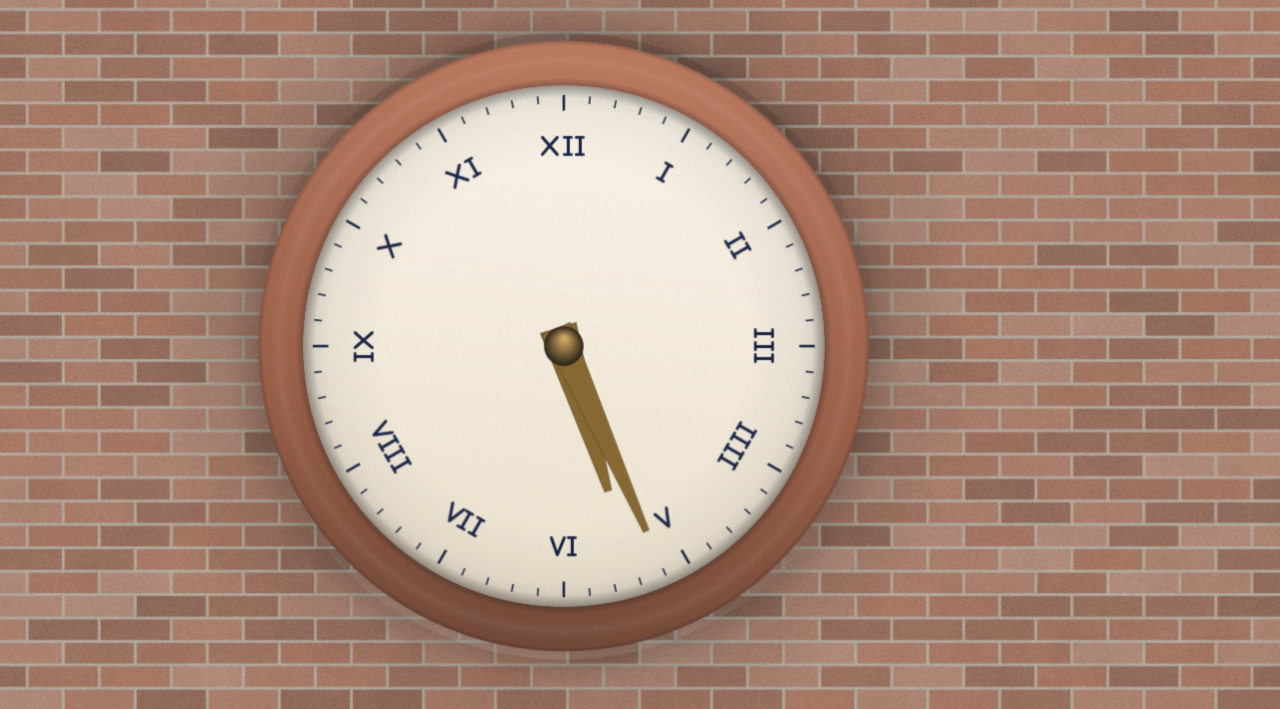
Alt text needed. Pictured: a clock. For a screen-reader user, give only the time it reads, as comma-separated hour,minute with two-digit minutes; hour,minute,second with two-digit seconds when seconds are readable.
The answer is 5,26
